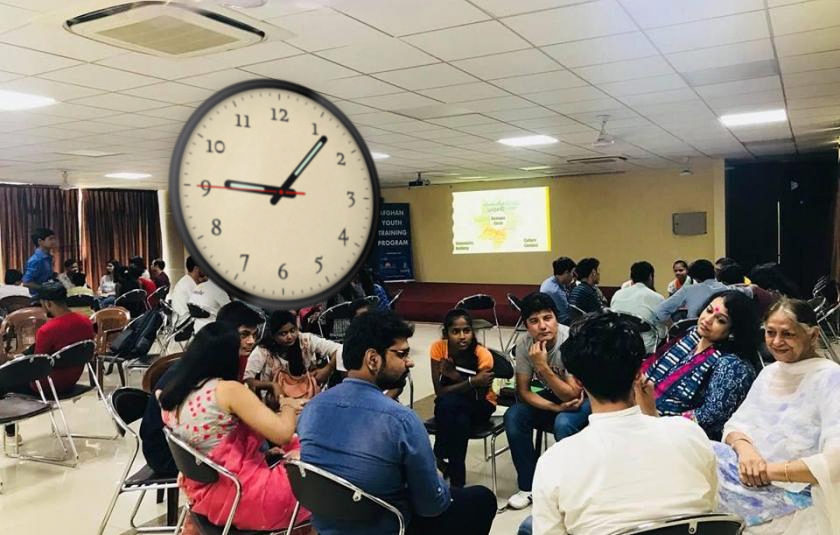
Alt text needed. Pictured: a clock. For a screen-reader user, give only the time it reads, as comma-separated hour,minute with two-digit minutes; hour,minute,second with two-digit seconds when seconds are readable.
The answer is 9,06,45
